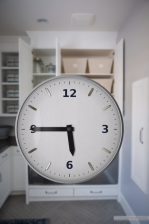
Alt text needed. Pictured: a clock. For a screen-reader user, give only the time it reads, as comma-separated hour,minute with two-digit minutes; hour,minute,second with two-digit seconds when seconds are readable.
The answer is 5,45
